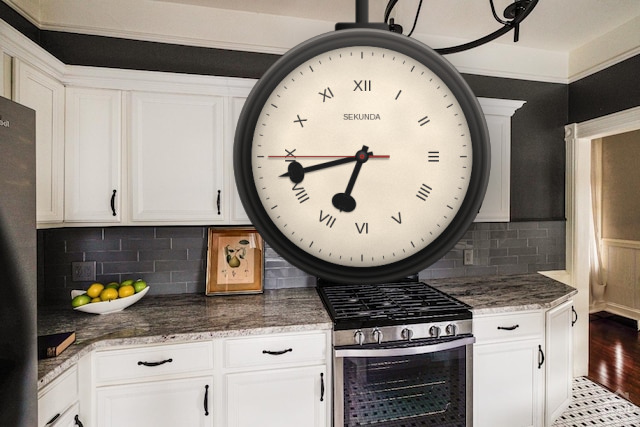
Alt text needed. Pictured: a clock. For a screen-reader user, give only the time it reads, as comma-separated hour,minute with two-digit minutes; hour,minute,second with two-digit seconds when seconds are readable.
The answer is 6,42,45
